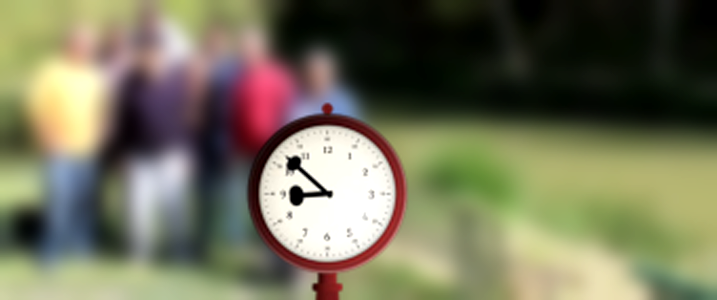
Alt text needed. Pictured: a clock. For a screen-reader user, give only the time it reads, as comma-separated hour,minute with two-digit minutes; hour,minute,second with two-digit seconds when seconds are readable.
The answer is 8,52
